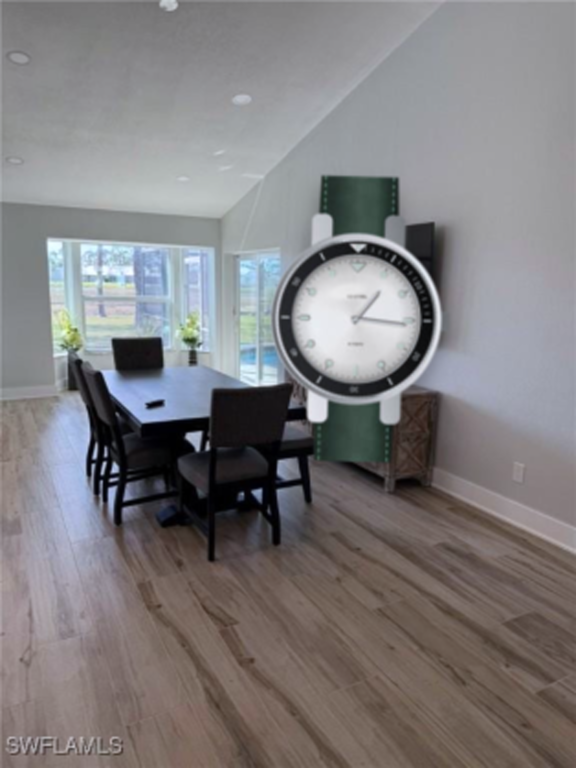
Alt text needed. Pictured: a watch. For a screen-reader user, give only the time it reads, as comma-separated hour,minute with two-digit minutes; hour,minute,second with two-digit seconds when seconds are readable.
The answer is 1,16
